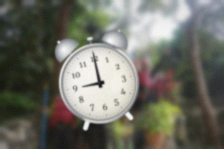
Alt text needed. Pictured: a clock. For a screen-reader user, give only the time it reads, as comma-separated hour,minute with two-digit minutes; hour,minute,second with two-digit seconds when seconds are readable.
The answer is 9,00
